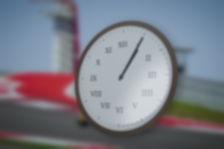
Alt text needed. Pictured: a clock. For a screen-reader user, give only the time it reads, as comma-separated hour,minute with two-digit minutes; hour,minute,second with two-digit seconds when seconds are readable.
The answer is 1,05
